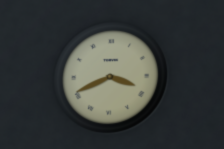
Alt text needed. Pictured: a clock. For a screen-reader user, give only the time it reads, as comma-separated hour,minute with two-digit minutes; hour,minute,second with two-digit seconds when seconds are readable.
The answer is 3,41
